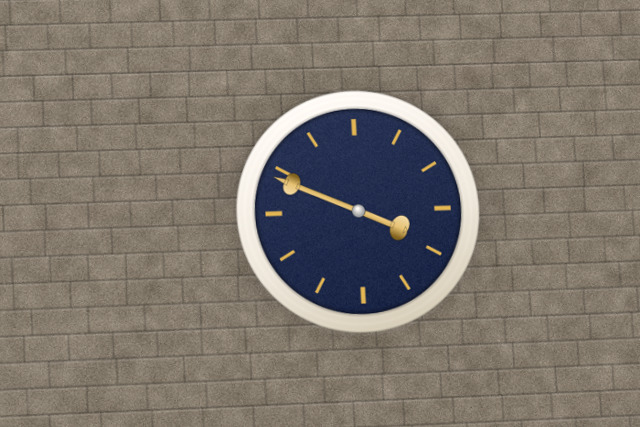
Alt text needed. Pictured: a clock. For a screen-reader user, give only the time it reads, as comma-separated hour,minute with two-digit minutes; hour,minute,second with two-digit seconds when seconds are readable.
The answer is 3,49
